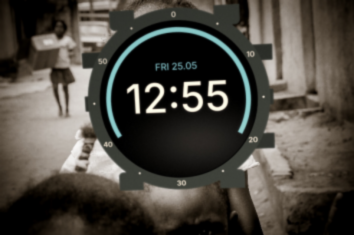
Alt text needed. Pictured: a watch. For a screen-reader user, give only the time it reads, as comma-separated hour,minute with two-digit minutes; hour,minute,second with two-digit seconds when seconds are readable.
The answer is 12,55
